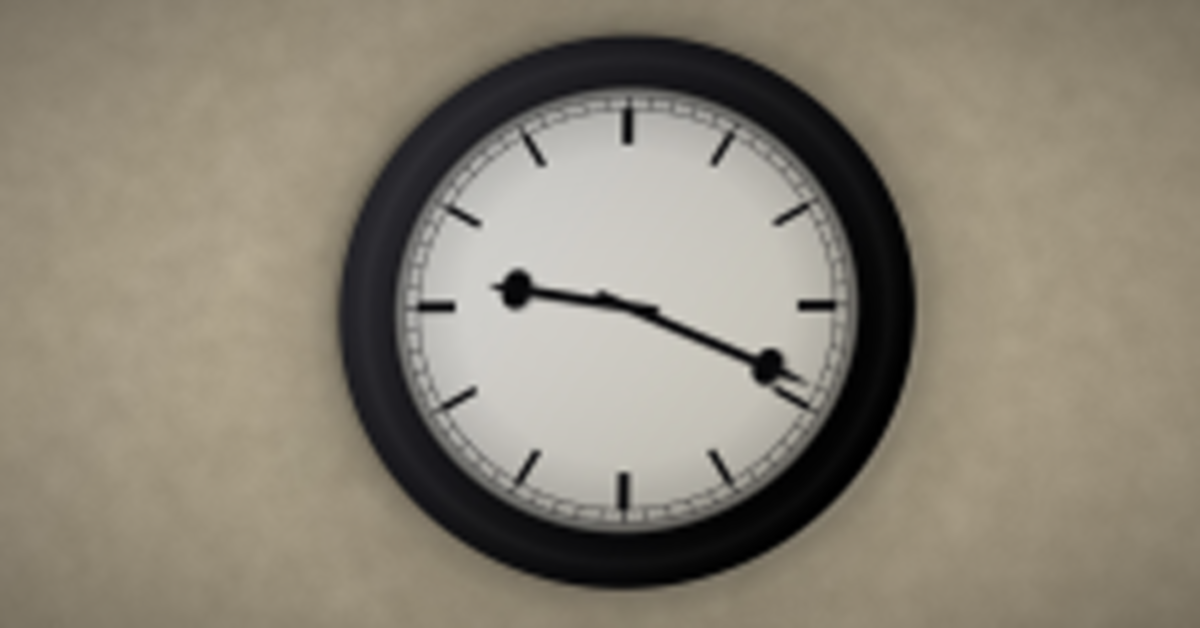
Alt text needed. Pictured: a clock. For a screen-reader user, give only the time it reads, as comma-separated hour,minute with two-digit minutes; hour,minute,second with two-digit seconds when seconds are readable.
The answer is 9,19
